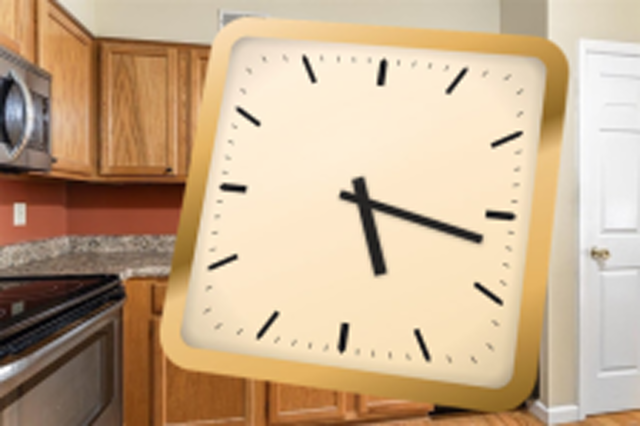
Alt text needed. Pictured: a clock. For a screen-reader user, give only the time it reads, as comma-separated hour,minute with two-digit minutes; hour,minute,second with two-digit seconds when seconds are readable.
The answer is 5,17
